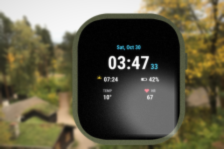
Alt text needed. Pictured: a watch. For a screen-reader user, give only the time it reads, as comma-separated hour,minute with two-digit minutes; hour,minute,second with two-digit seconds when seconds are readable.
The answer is 3,47
